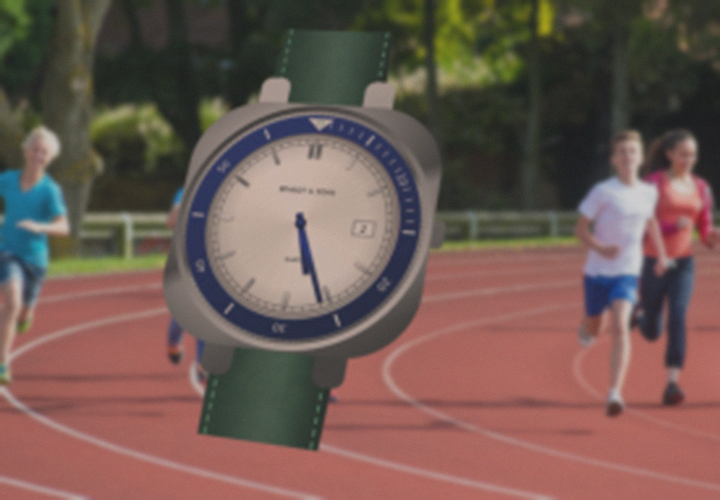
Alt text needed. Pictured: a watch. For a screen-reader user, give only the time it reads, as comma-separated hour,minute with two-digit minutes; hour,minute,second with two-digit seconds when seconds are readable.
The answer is 5,26
